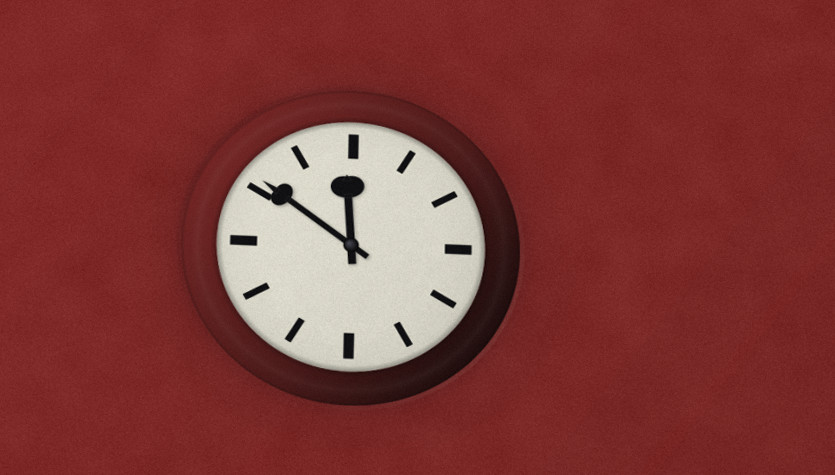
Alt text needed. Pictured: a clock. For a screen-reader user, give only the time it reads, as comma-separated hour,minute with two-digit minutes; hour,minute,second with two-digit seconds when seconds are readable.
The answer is 11,51
